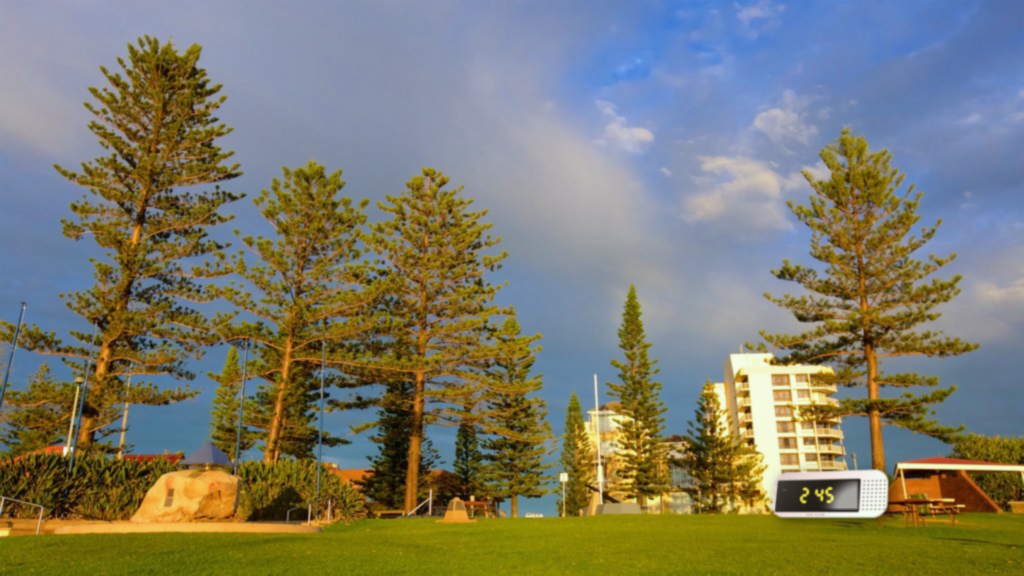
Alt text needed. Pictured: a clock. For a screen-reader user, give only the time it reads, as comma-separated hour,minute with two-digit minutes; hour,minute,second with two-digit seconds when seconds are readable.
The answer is 2,45
